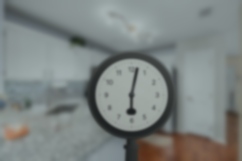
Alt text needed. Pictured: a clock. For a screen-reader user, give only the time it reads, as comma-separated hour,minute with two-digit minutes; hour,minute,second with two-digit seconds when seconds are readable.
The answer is 6,02
